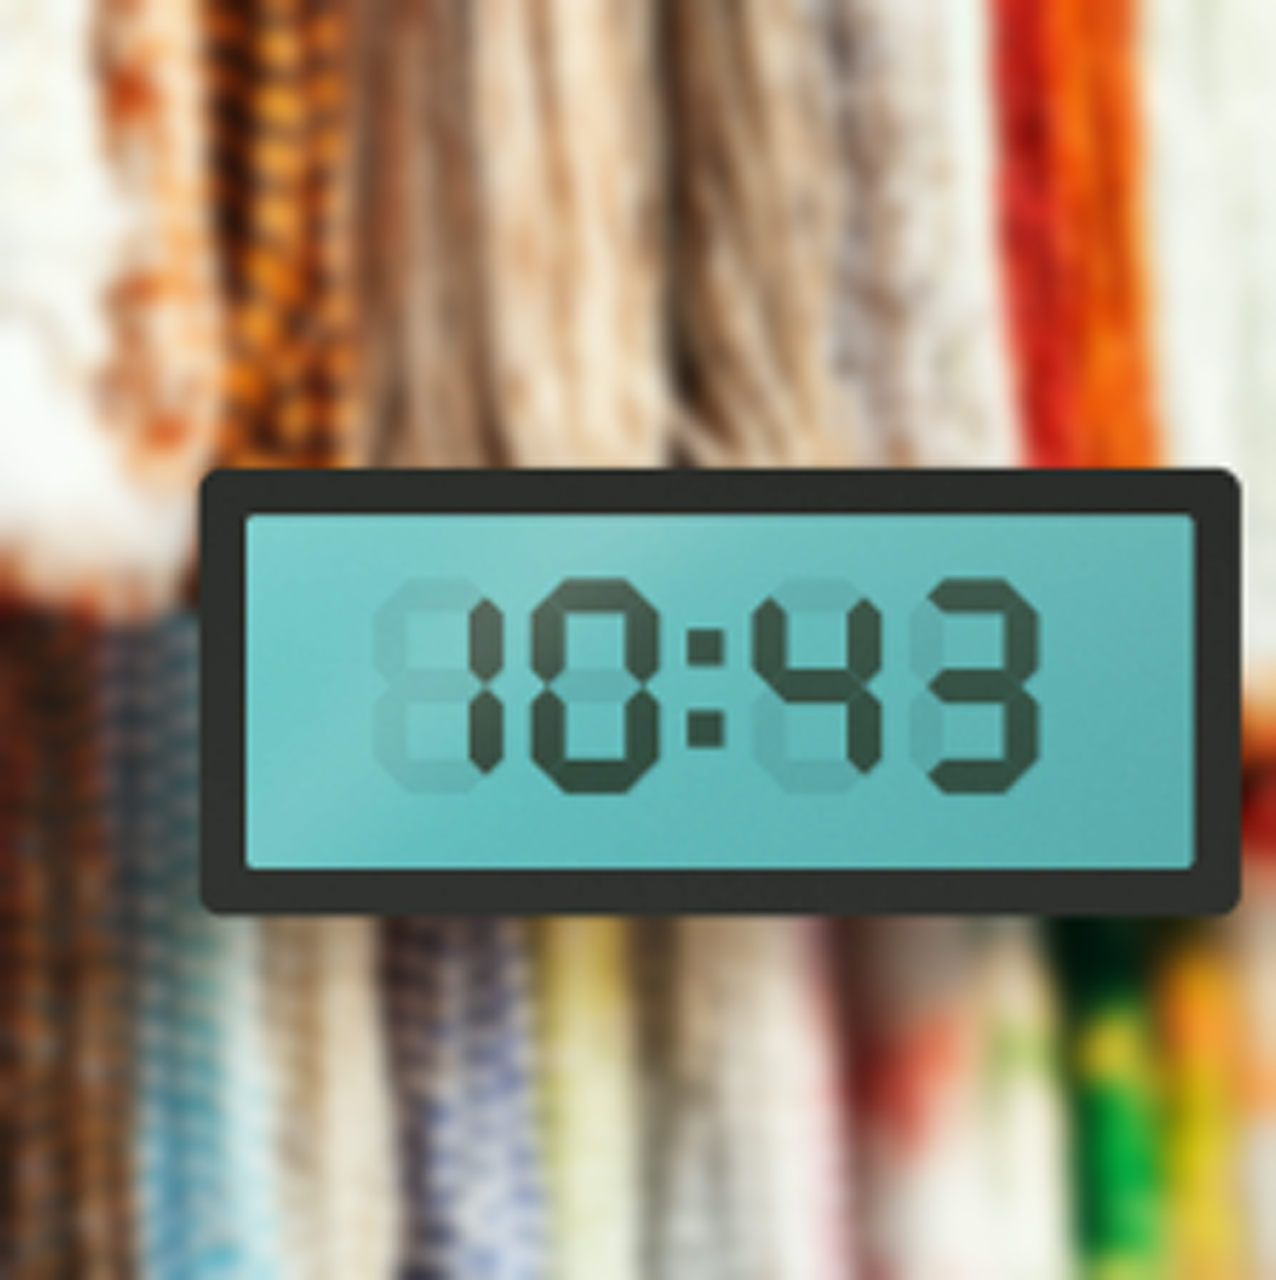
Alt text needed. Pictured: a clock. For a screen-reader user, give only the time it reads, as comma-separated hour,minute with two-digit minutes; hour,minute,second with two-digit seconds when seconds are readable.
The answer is 10,43
